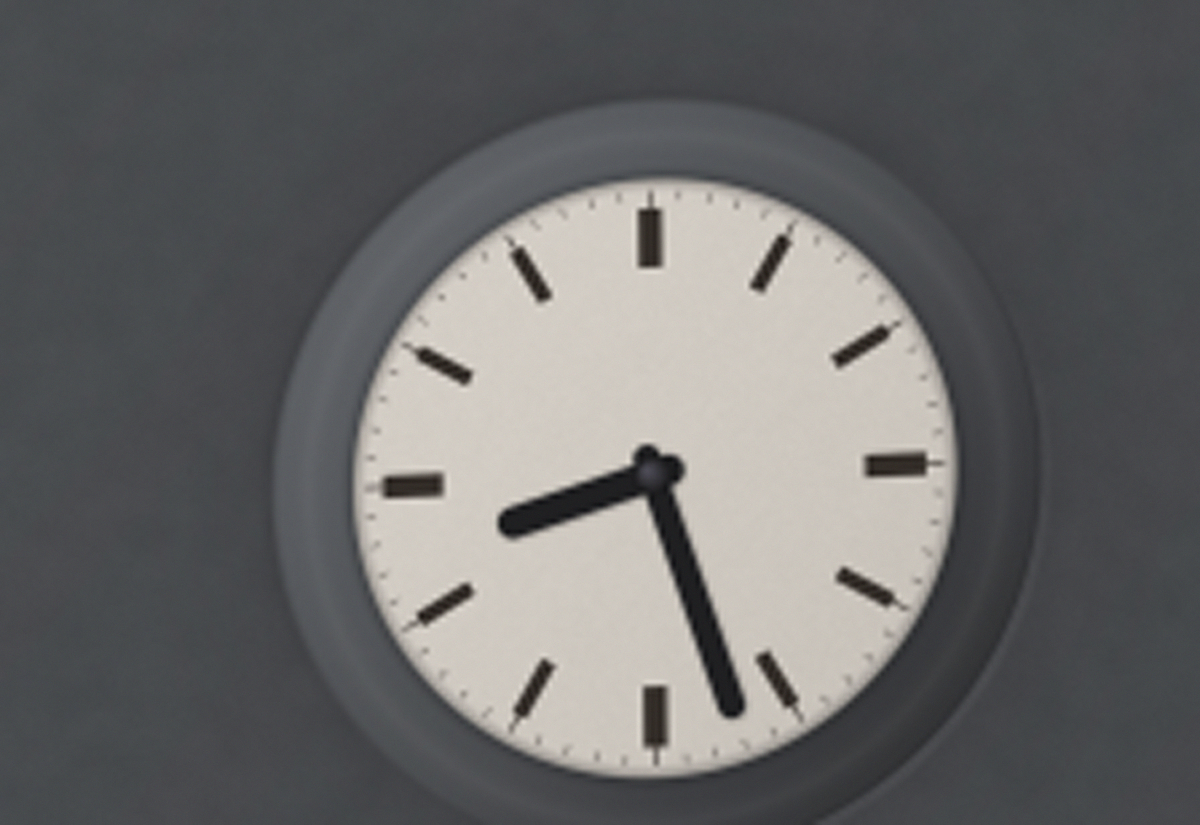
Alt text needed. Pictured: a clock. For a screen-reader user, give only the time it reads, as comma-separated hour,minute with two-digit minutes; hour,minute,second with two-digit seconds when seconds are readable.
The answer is 8,27
